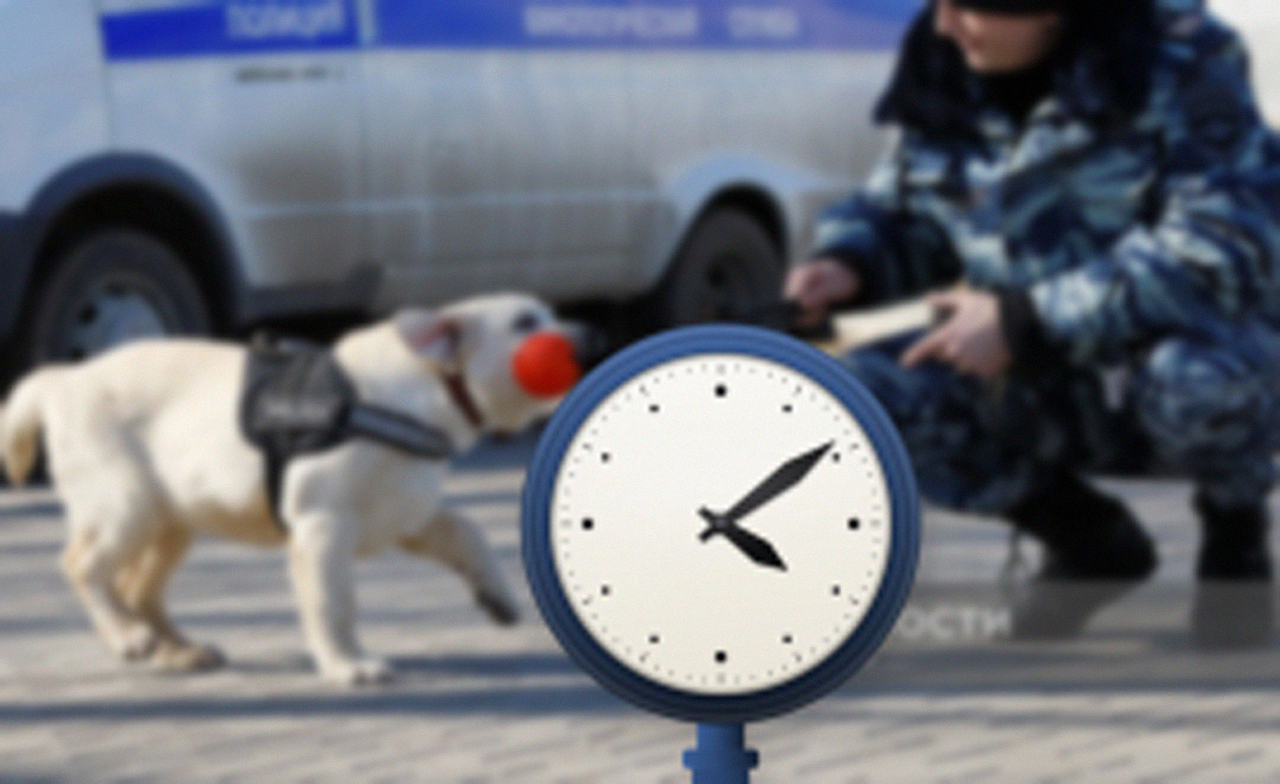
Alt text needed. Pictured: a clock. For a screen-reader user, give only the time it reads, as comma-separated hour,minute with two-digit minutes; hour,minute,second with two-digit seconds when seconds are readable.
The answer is 4,09
